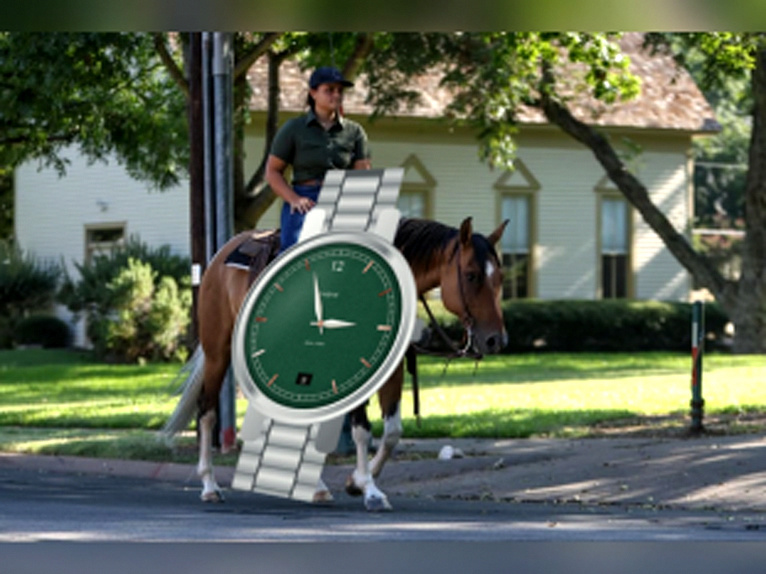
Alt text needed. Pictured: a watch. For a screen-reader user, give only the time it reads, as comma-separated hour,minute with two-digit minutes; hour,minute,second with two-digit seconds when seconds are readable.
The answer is 2,56
